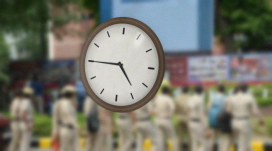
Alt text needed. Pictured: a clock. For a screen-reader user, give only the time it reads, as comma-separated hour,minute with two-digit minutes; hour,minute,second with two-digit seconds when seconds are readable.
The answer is 4,45
